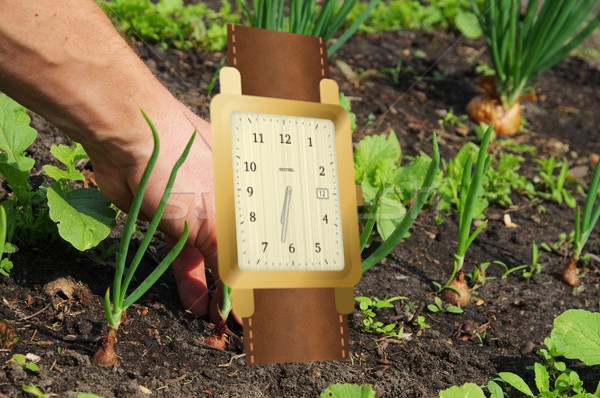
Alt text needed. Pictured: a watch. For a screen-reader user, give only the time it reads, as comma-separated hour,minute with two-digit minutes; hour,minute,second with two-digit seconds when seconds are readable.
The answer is 6,32
